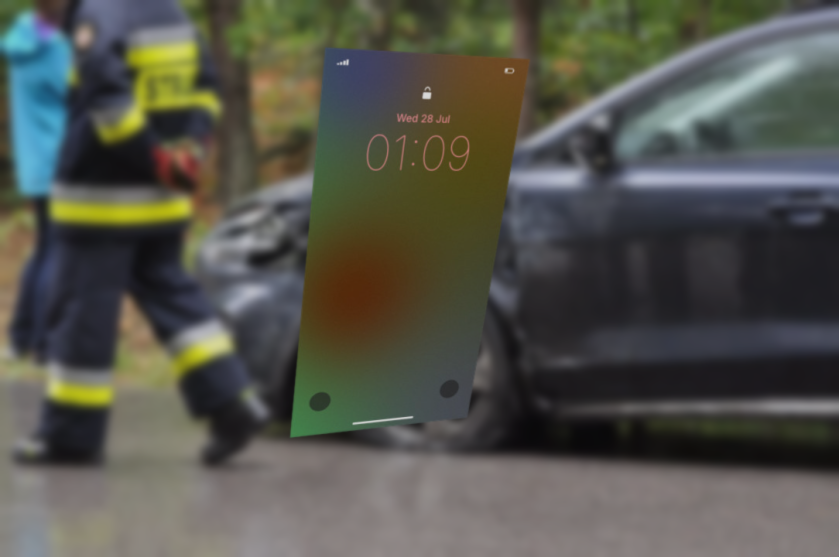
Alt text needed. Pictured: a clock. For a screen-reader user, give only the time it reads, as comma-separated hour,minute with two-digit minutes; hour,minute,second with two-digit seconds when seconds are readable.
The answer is 1,09
